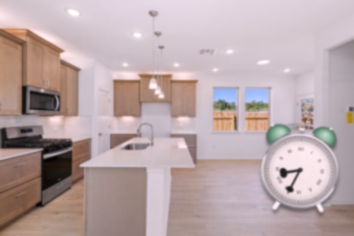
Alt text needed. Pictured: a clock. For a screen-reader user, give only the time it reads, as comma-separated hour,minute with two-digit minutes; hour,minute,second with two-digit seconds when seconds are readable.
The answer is 8,34
